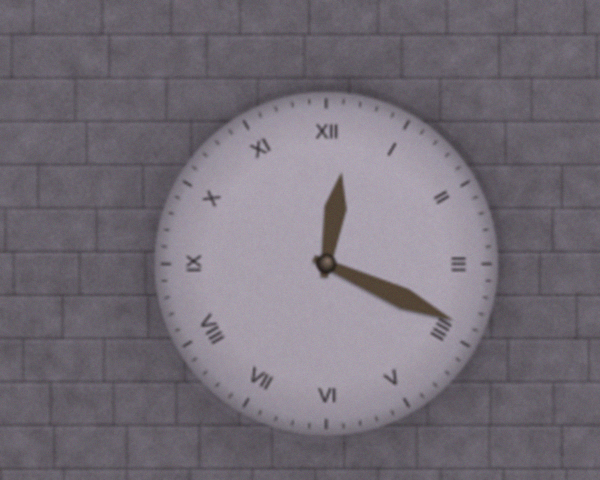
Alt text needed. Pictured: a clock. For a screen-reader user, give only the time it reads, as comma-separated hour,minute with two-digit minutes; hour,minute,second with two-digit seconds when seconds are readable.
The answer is 12,19
